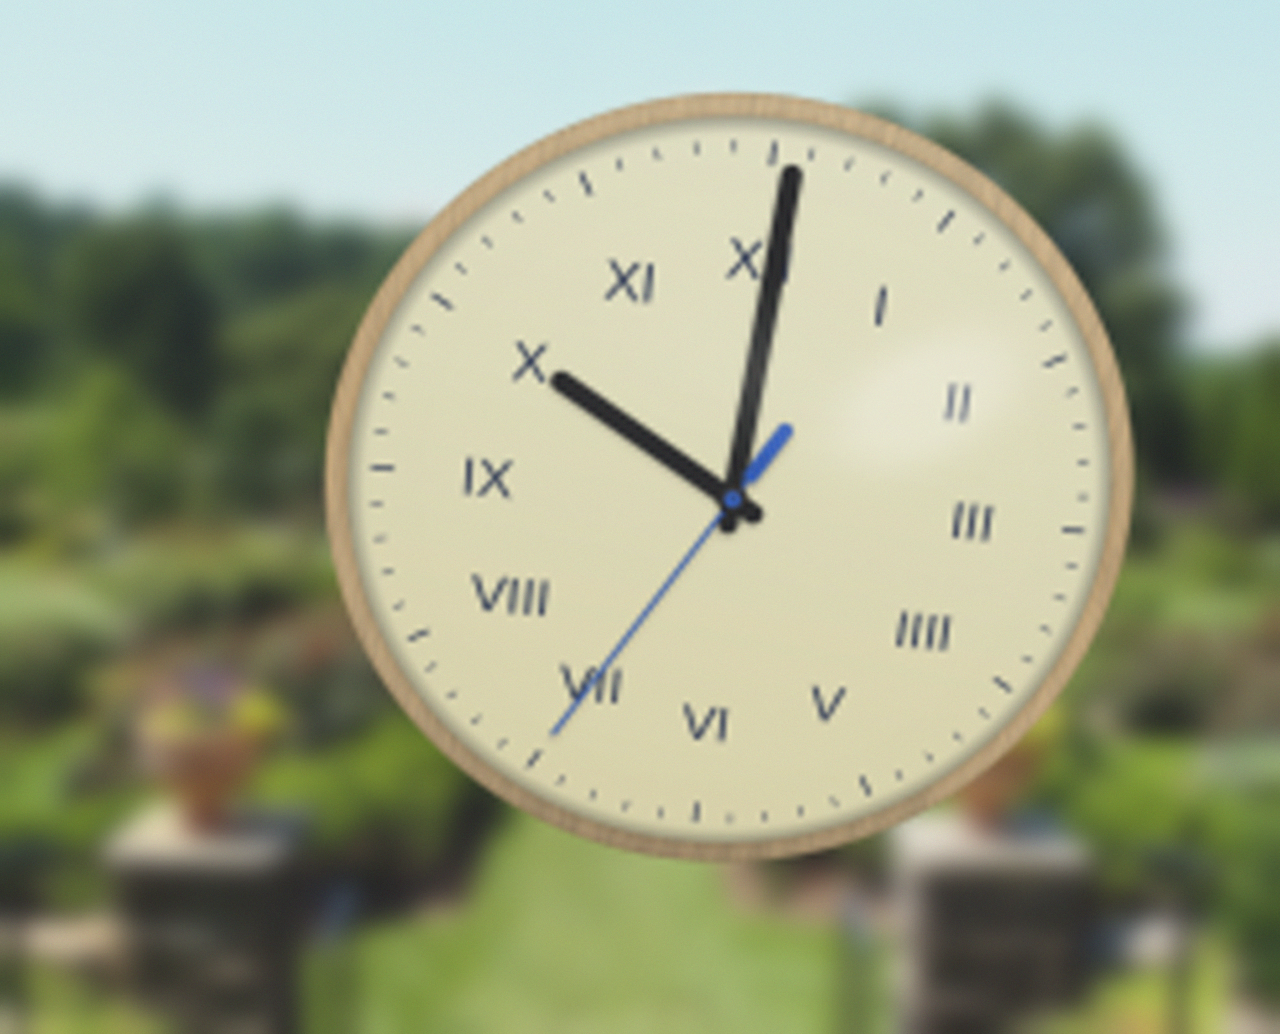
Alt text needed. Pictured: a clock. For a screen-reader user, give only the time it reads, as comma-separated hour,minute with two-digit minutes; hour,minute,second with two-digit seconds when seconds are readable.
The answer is 10,00,35
